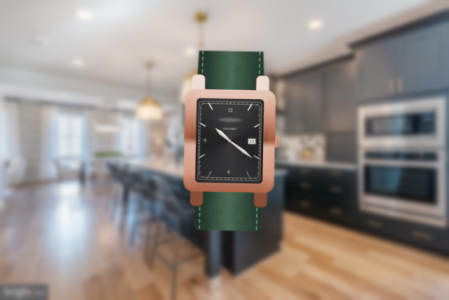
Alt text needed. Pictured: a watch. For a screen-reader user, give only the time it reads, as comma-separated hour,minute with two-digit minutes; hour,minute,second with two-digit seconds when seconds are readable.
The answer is 10,21
